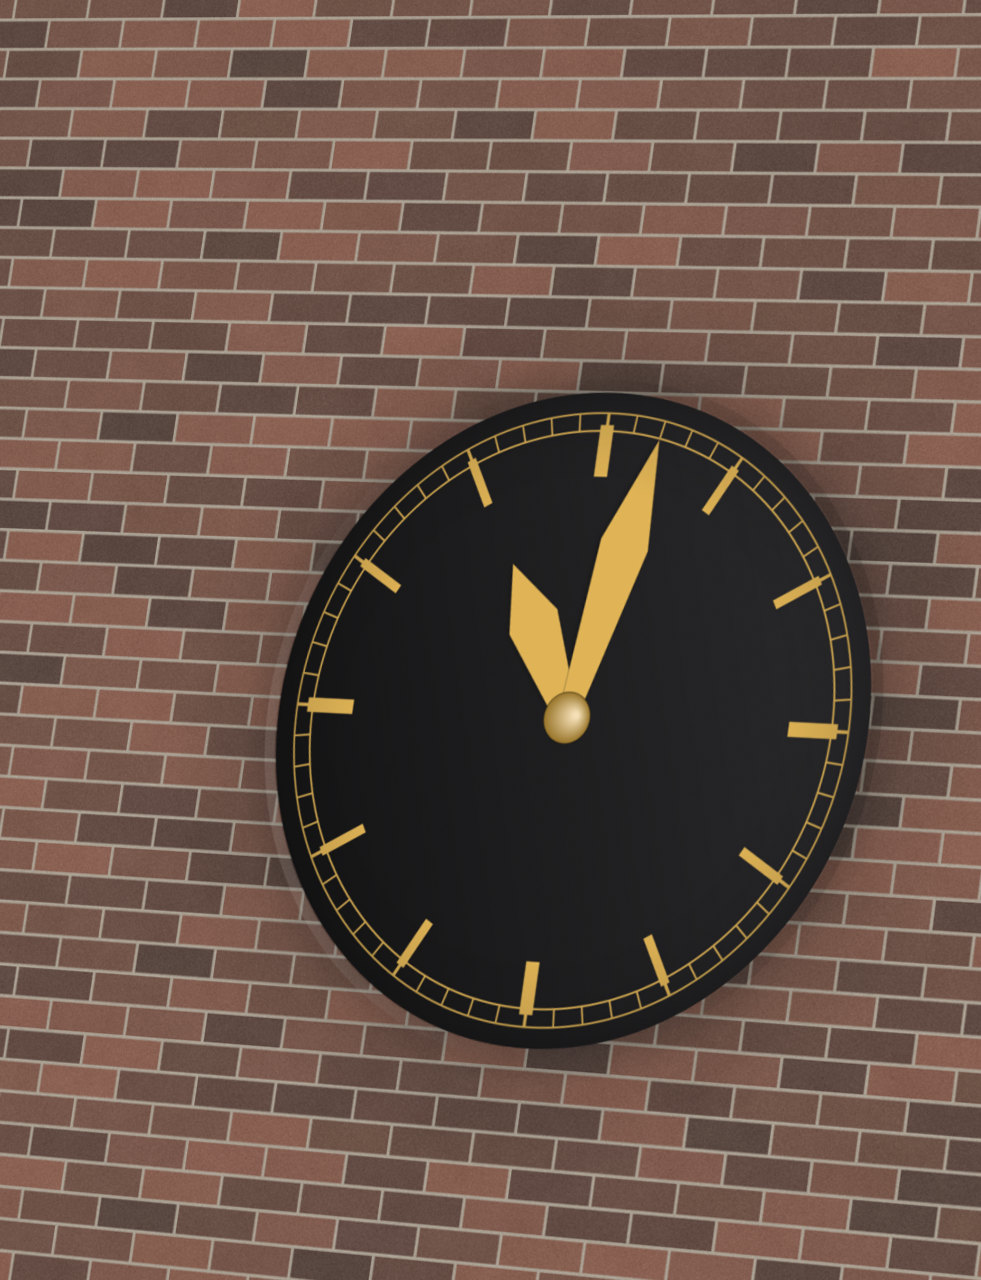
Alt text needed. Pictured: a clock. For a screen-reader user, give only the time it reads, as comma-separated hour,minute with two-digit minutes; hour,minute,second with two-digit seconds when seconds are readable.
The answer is 11,02
